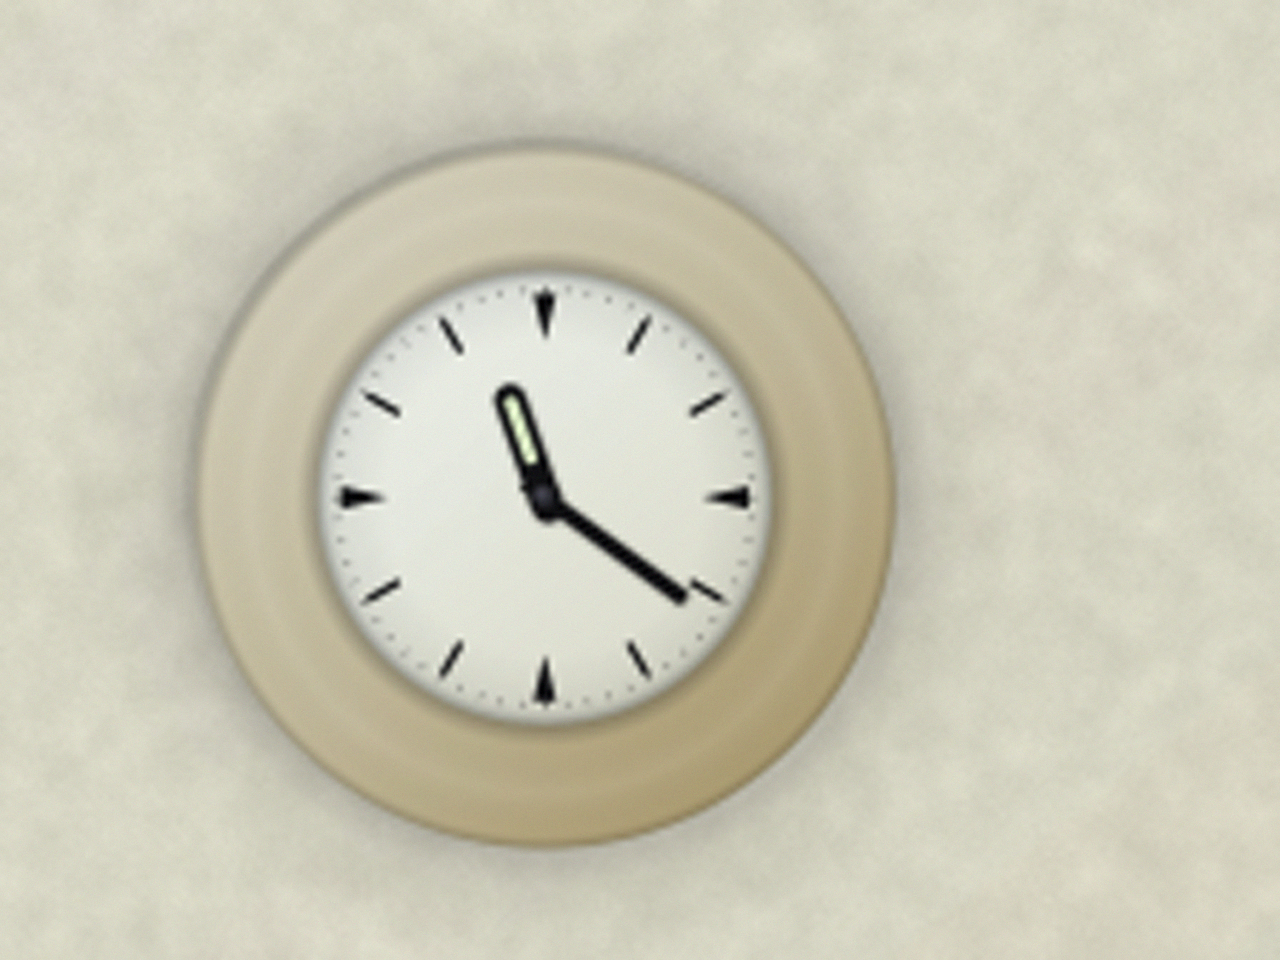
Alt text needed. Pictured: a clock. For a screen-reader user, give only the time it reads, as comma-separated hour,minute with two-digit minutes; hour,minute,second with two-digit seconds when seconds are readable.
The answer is 11,21
